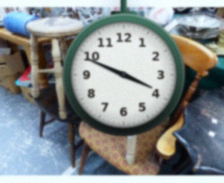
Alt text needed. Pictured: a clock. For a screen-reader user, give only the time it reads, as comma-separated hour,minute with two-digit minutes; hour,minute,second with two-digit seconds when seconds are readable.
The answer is 3,49
